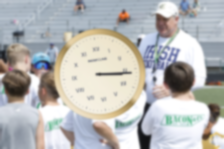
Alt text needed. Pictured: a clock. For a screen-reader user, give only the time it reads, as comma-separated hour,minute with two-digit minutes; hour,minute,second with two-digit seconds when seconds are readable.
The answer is 3,16
